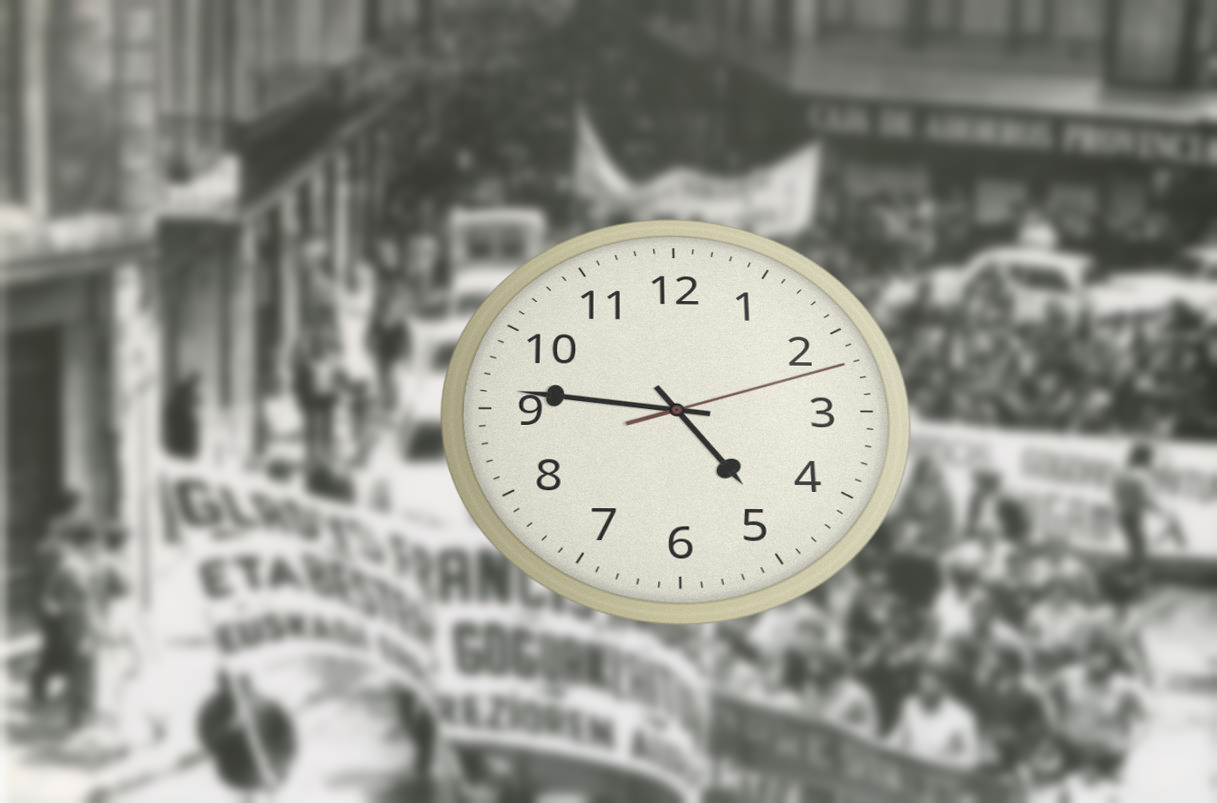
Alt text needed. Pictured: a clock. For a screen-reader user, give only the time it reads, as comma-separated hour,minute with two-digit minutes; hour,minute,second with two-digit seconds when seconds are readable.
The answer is 4,46,12
